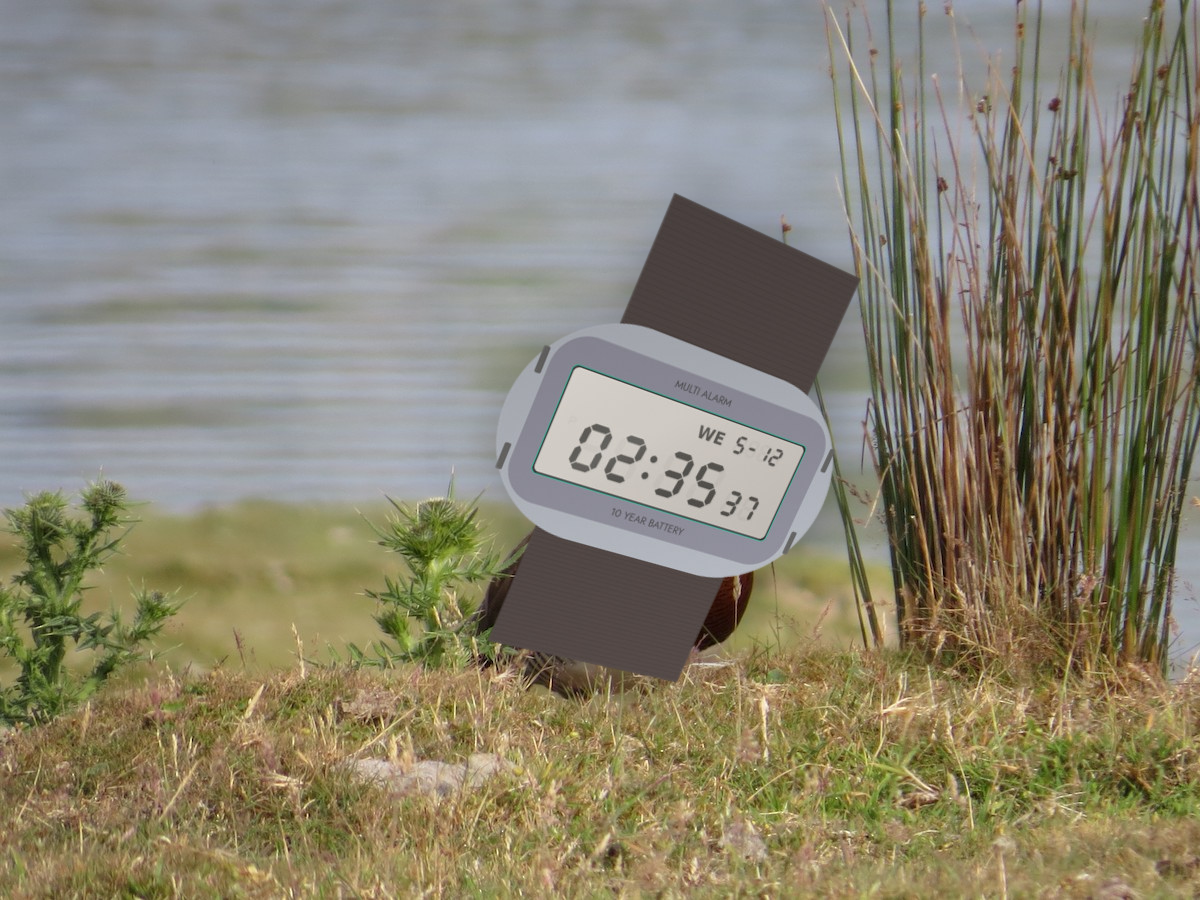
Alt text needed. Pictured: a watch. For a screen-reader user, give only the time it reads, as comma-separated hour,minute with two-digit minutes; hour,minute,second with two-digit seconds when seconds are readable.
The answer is 2,35,37
